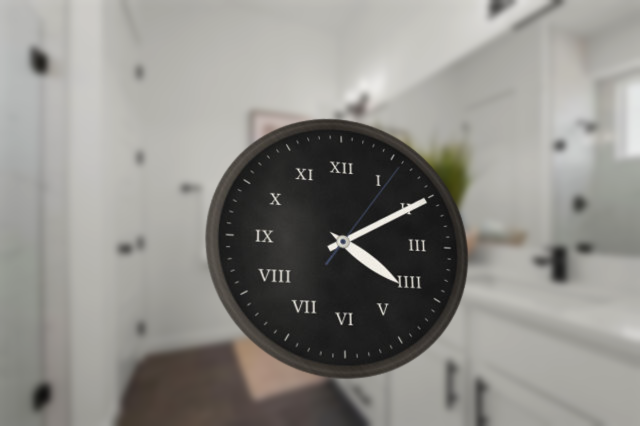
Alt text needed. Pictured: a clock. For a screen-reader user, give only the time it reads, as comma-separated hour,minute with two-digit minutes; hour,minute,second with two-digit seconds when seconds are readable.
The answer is 4,10,06
